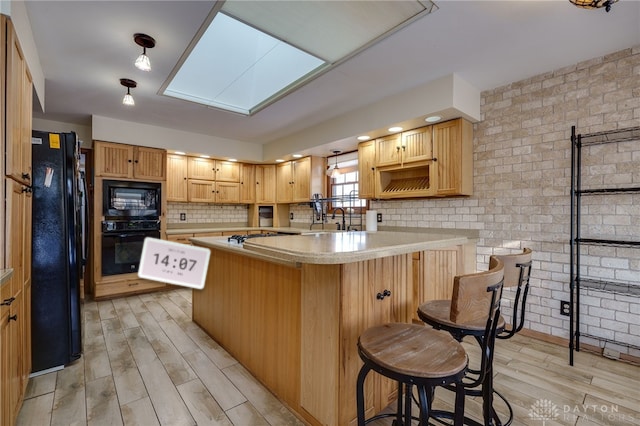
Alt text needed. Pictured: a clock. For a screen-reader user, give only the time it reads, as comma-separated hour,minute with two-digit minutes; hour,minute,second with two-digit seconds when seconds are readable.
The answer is 14,07
